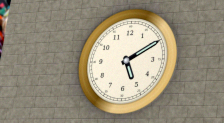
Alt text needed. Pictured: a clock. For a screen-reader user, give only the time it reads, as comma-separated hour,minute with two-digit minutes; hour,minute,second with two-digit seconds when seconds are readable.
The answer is 5,10
